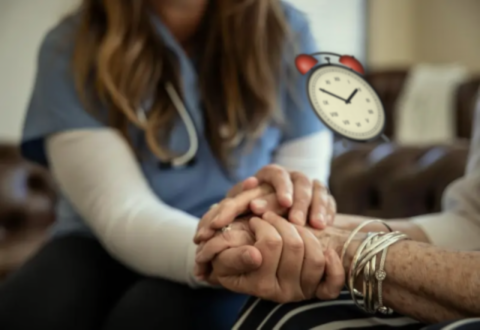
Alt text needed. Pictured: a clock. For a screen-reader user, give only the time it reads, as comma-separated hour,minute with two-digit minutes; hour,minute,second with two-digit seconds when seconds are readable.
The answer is 1,50
